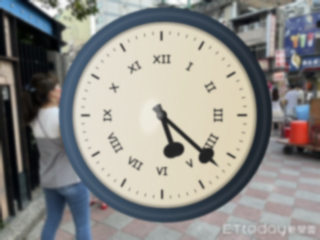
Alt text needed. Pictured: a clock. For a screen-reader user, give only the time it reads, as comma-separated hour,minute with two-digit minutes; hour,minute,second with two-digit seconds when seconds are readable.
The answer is 5,22
